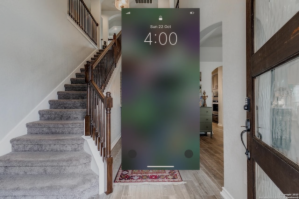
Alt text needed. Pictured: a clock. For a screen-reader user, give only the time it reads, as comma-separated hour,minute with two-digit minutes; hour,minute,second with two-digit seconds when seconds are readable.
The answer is 4,00
